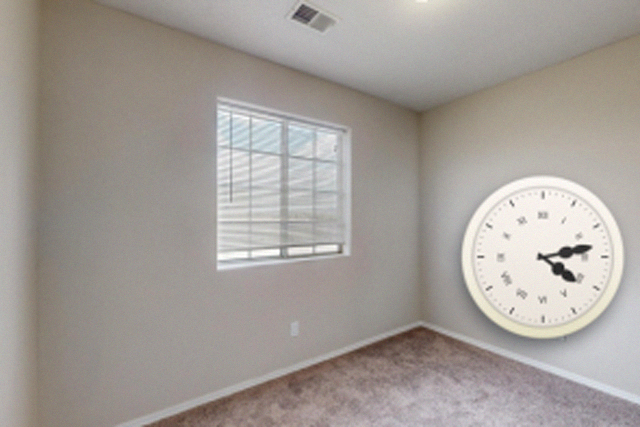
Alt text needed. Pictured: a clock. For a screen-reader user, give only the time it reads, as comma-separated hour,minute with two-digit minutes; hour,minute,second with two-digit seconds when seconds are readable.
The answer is 4,13
